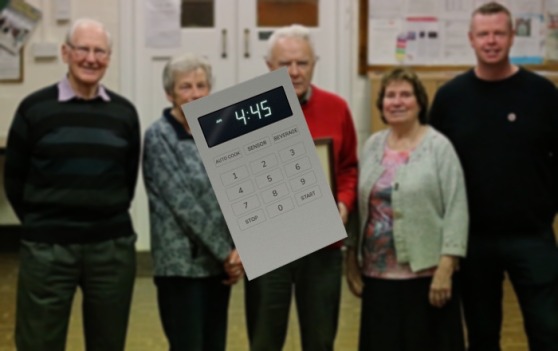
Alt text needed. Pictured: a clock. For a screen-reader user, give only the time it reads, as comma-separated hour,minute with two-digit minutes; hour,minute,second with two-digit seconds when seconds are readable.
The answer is 4,45
